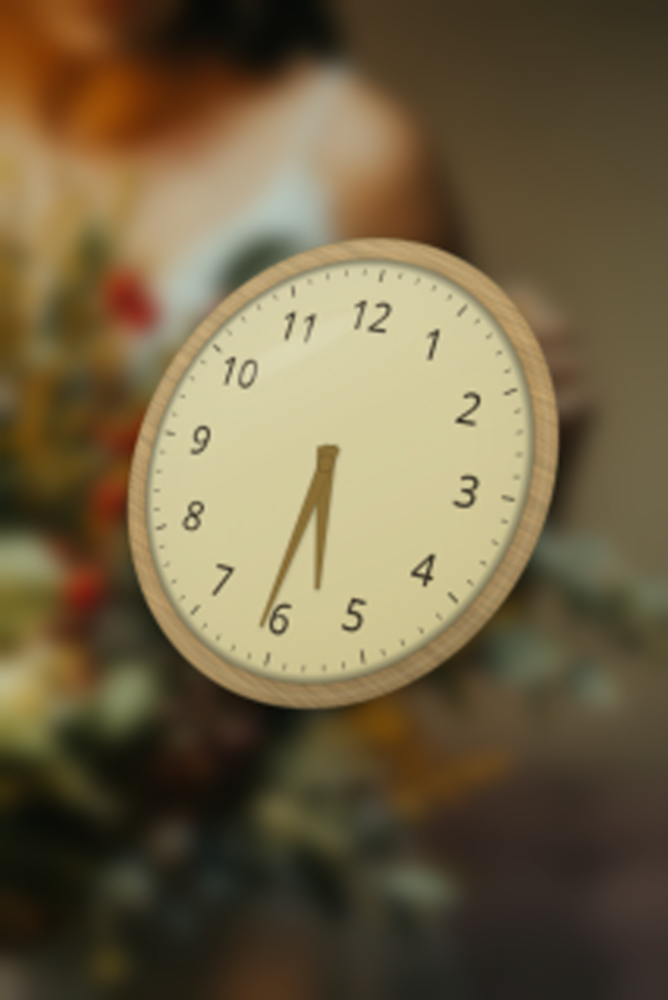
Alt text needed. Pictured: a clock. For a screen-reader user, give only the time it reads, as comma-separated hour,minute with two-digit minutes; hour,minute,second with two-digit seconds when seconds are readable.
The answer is 5,31
